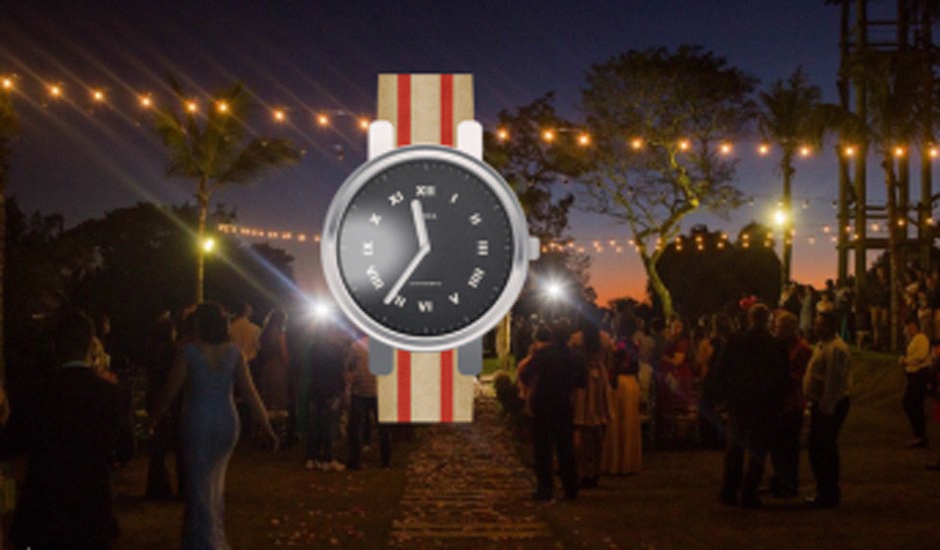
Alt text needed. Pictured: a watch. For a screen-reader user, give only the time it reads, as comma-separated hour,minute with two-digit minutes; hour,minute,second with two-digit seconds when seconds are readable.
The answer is 11,36
